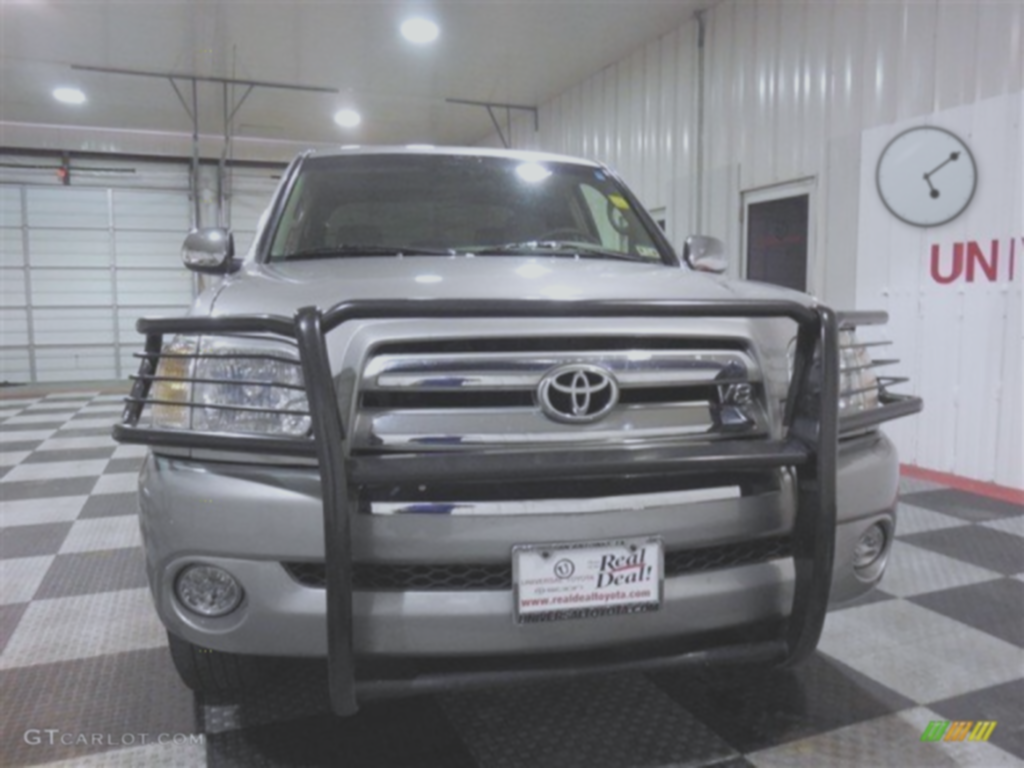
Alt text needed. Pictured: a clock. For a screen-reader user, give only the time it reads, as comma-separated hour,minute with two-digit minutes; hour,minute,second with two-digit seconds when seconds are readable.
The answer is 5,09
